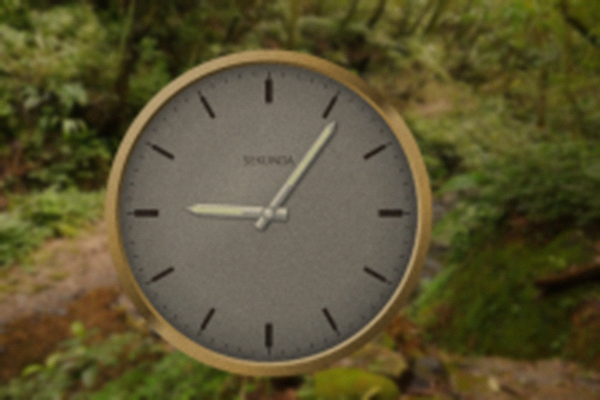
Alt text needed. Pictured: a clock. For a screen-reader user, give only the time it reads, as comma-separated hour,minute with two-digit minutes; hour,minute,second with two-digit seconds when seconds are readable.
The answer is 9,06
